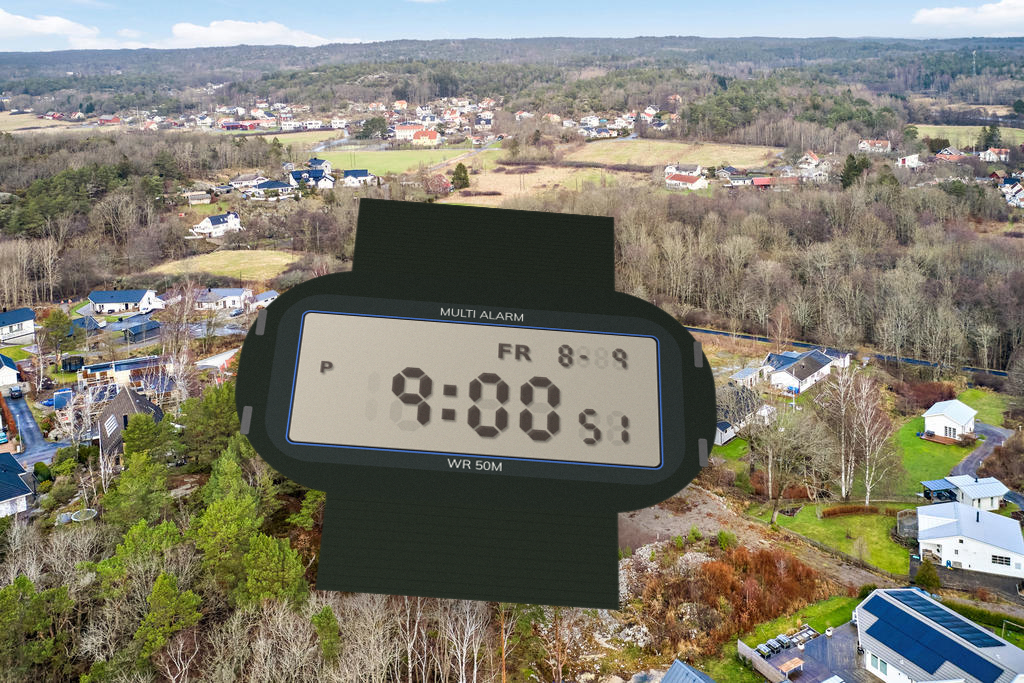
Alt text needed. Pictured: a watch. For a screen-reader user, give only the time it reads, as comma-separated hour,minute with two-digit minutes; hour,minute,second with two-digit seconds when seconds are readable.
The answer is 9,00,51
